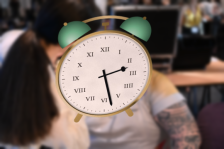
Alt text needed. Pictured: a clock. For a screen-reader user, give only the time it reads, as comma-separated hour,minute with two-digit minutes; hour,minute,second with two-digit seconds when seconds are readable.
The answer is 2,28
